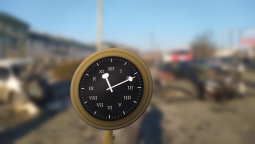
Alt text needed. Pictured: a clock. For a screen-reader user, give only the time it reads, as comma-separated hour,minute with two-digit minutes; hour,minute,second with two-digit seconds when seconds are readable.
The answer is 11,11
